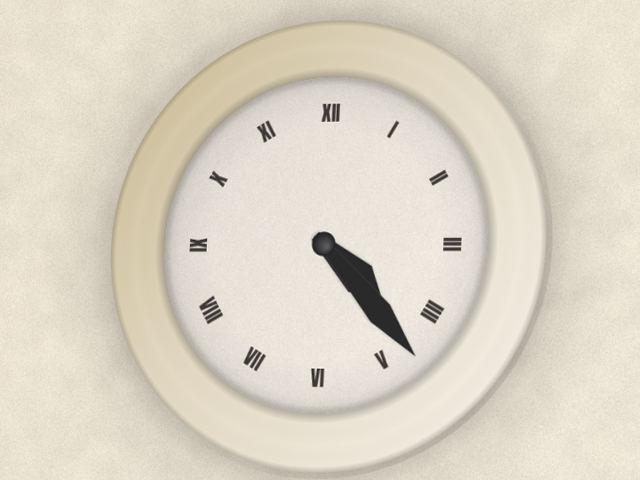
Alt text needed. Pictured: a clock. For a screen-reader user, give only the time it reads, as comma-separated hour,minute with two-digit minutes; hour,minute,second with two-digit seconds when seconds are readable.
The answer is 4,23
